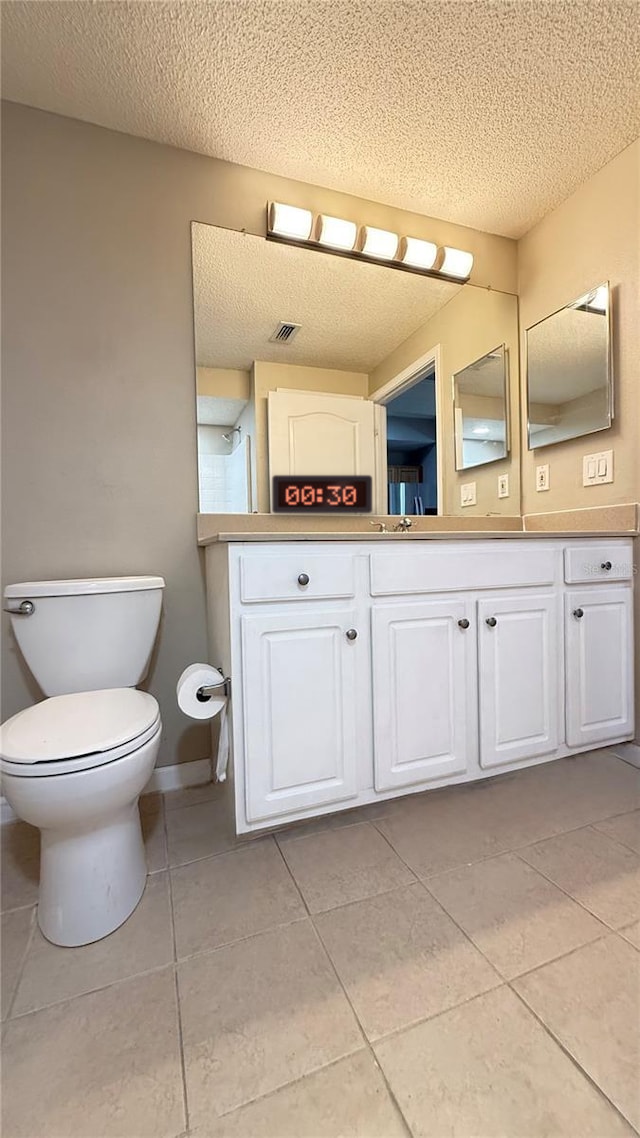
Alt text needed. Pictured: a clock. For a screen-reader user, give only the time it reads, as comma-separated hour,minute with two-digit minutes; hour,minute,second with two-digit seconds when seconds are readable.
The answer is 0,30
